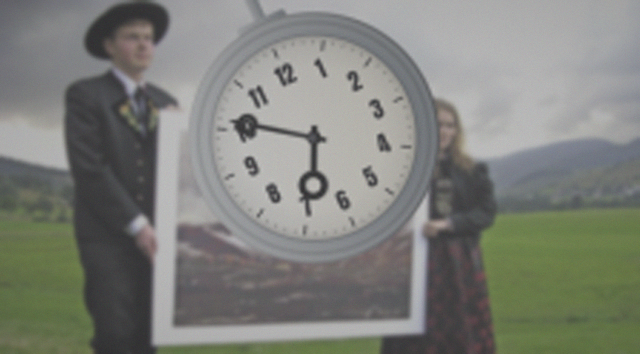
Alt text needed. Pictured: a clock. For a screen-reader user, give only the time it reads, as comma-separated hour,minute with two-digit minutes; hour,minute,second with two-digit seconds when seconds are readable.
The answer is 6,51
